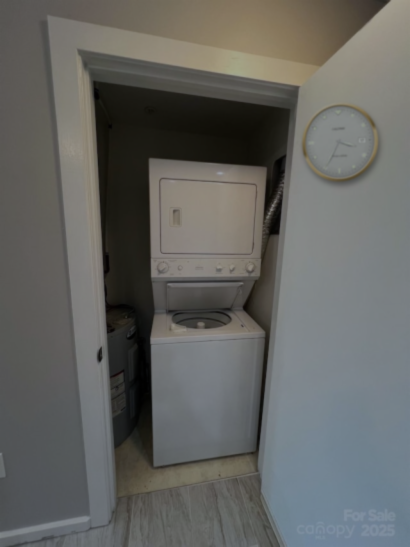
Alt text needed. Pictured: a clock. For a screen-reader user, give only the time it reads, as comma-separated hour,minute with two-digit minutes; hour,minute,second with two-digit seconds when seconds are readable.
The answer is 3,35
